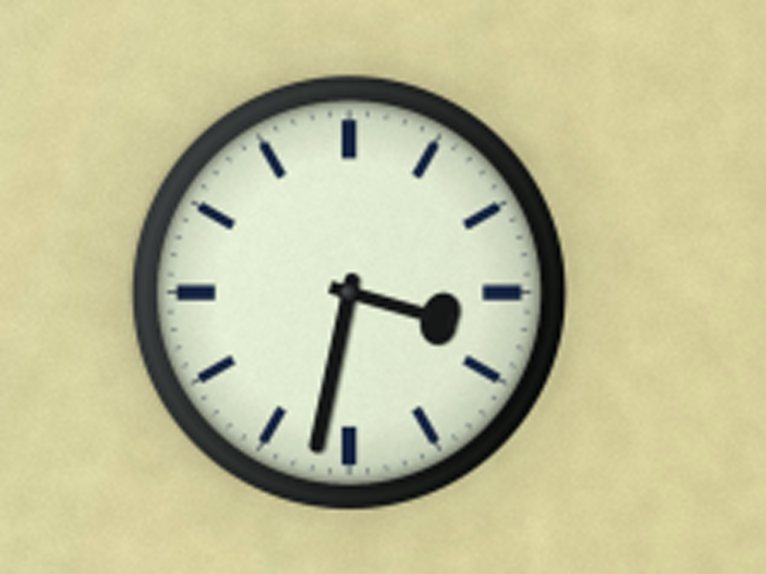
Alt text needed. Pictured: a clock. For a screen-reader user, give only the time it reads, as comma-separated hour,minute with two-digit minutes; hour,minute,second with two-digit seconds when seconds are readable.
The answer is 3,32
